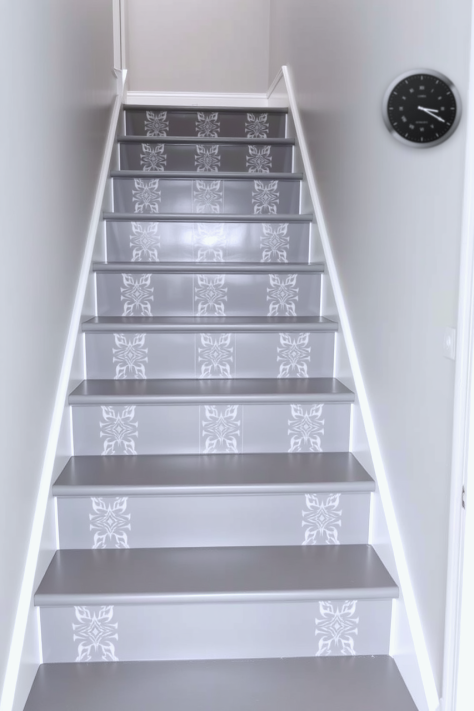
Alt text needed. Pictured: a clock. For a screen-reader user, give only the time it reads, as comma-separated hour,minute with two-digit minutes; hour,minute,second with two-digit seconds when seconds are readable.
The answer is 3,20
